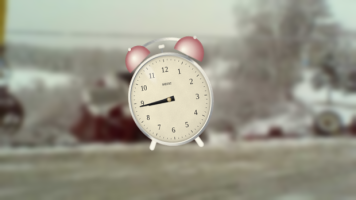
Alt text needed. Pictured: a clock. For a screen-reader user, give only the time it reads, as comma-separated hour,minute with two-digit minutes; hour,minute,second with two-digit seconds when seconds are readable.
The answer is 8,44
